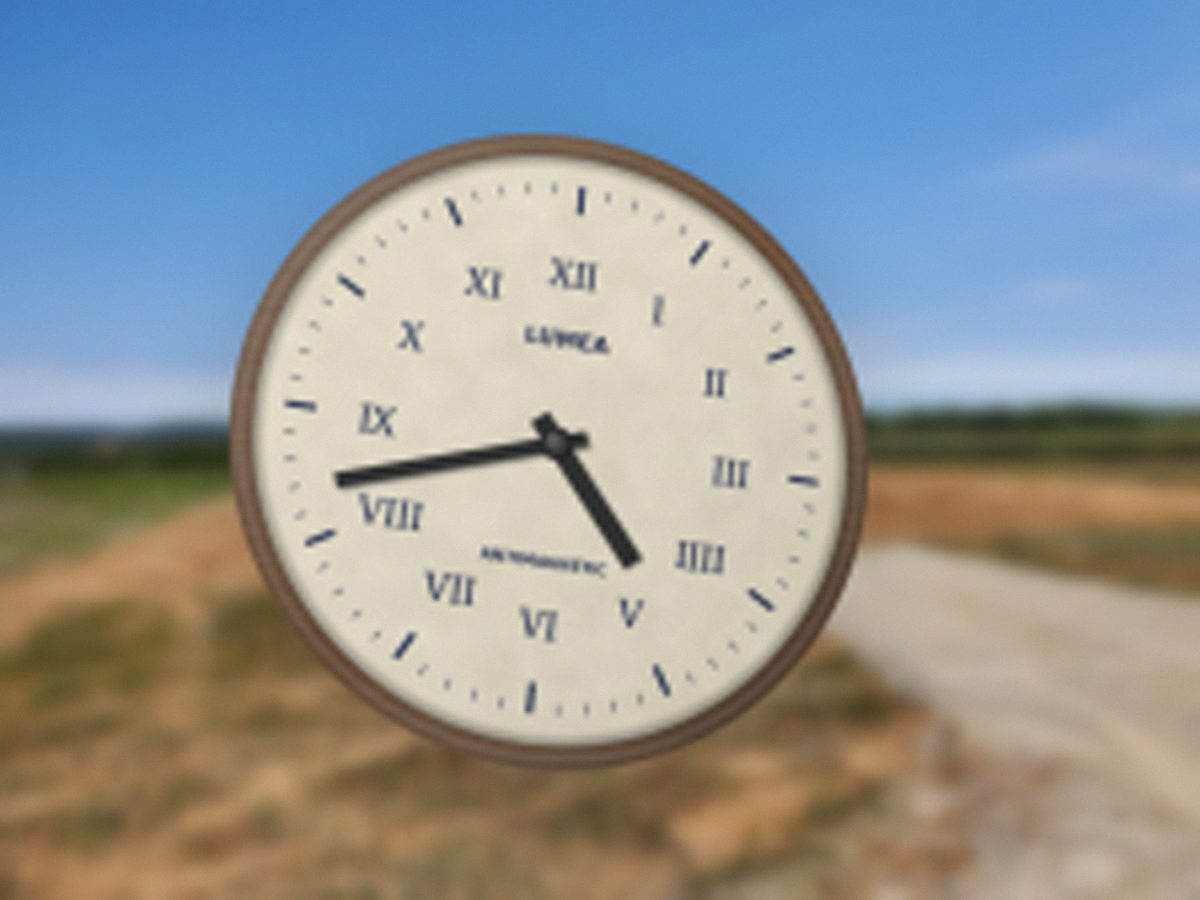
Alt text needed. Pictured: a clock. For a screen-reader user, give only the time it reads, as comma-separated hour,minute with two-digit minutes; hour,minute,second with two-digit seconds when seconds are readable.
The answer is 4,42
